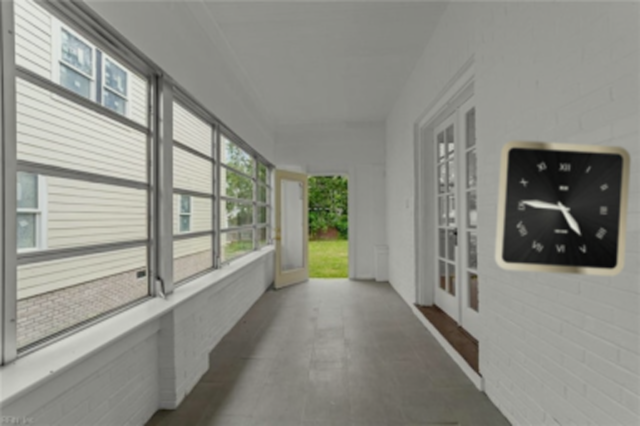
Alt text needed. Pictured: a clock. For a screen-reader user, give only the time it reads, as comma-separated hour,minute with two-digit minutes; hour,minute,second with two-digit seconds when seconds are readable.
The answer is 4,46
